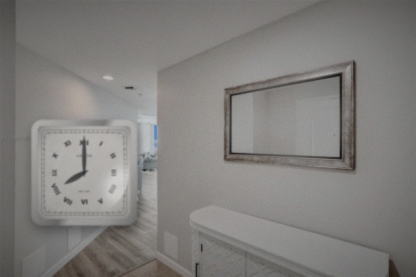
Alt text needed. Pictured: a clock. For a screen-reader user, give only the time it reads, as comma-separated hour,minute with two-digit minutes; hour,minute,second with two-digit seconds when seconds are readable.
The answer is 8,00
